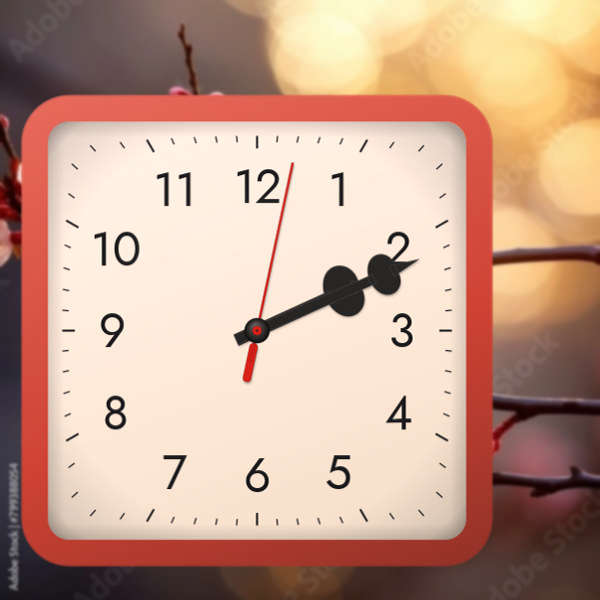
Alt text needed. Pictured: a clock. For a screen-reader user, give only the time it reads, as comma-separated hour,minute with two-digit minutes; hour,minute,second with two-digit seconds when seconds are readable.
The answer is 2,11,02
